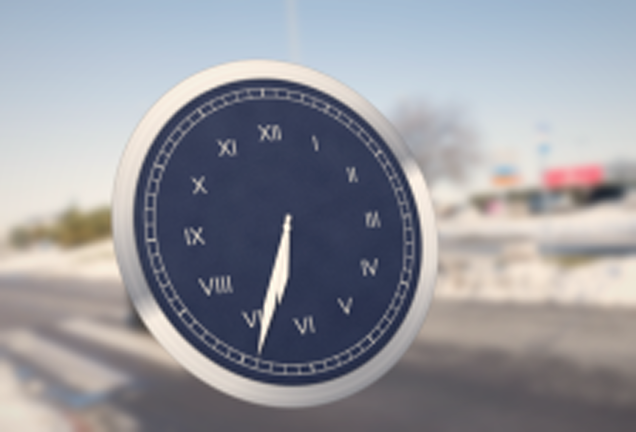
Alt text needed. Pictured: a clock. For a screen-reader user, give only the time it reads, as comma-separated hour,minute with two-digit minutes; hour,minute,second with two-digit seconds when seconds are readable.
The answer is 6,34
